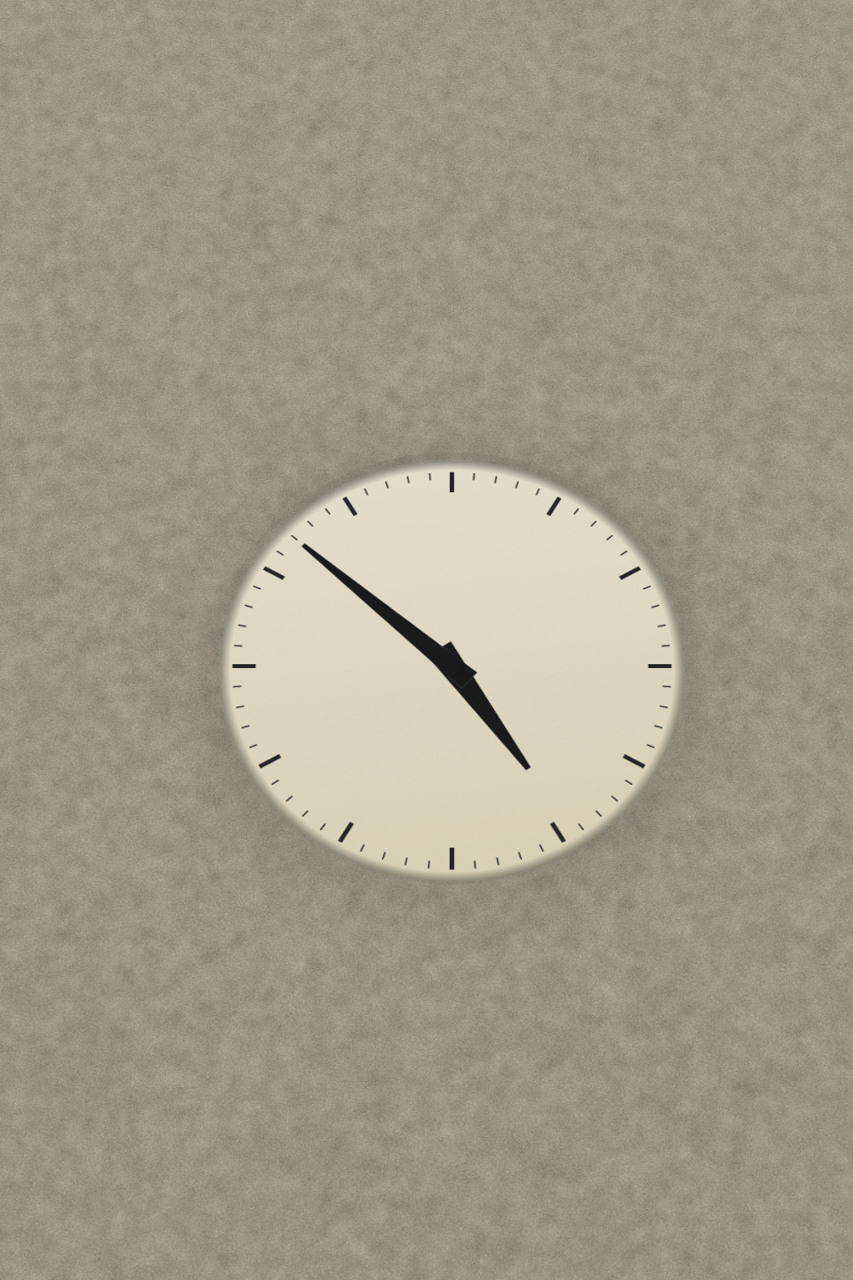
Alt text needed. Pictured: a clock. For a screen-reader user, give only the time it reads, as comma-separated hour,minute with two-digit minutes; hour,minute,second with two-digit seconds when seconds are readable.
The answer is 4,52
